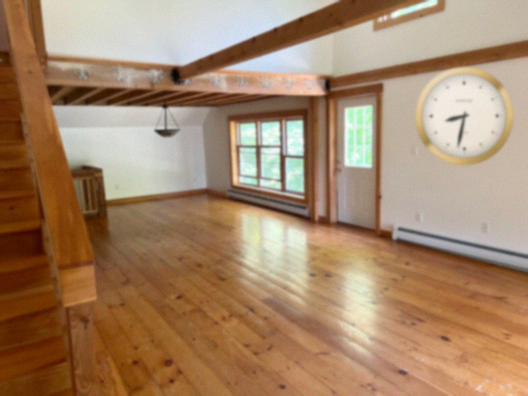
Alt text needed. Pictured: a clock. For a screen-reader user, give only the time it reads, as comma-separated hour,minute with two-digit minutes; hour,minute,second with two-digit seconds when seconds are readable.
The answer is 8,32
